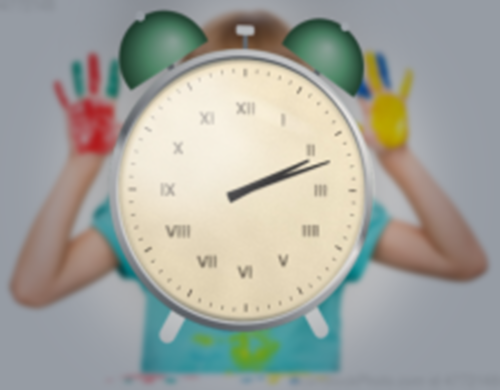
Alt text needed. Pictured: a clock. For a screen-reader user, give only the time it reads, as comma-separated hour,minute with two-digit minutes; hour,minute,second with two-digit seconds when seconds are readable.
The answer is 2,12
